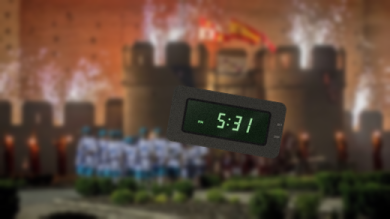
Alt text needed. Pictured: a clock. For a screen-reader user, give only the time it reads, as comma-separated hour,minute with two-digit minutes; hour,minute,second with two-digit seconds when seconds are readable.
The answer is 5,31
